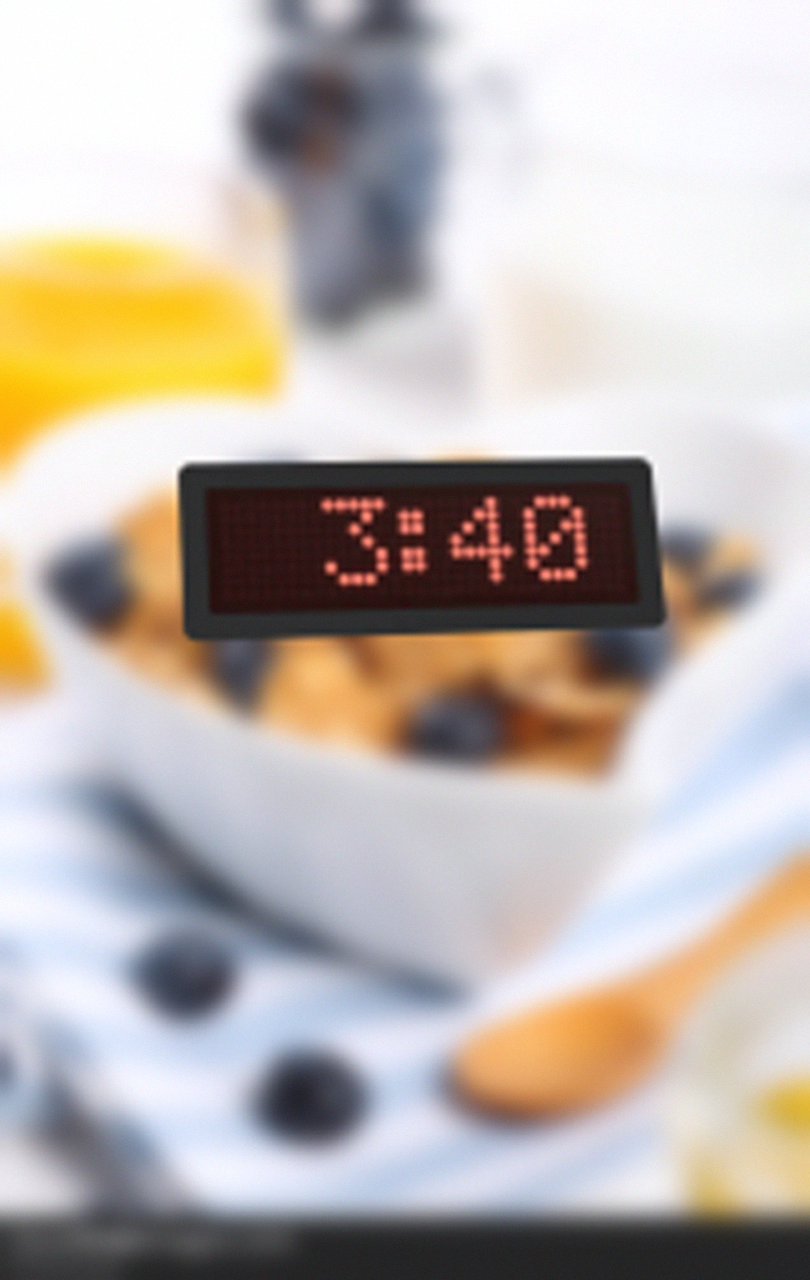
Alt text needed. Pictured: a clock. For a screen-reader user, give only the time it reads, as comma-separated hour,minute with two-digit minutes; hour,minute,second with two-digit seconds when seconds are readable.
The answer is 3,40
